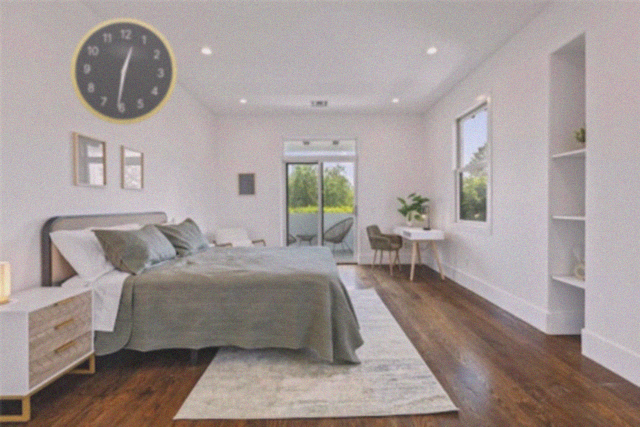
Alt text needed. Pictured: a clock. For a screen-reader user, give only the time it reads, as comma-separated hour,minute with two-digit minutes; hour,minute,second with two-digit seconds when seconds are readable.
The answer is 12,31
